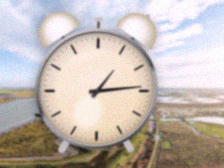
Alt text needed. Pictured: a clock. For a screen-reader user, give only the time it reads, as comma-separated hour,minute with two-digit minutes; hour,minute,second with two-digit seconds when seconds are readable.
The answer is 1,14
